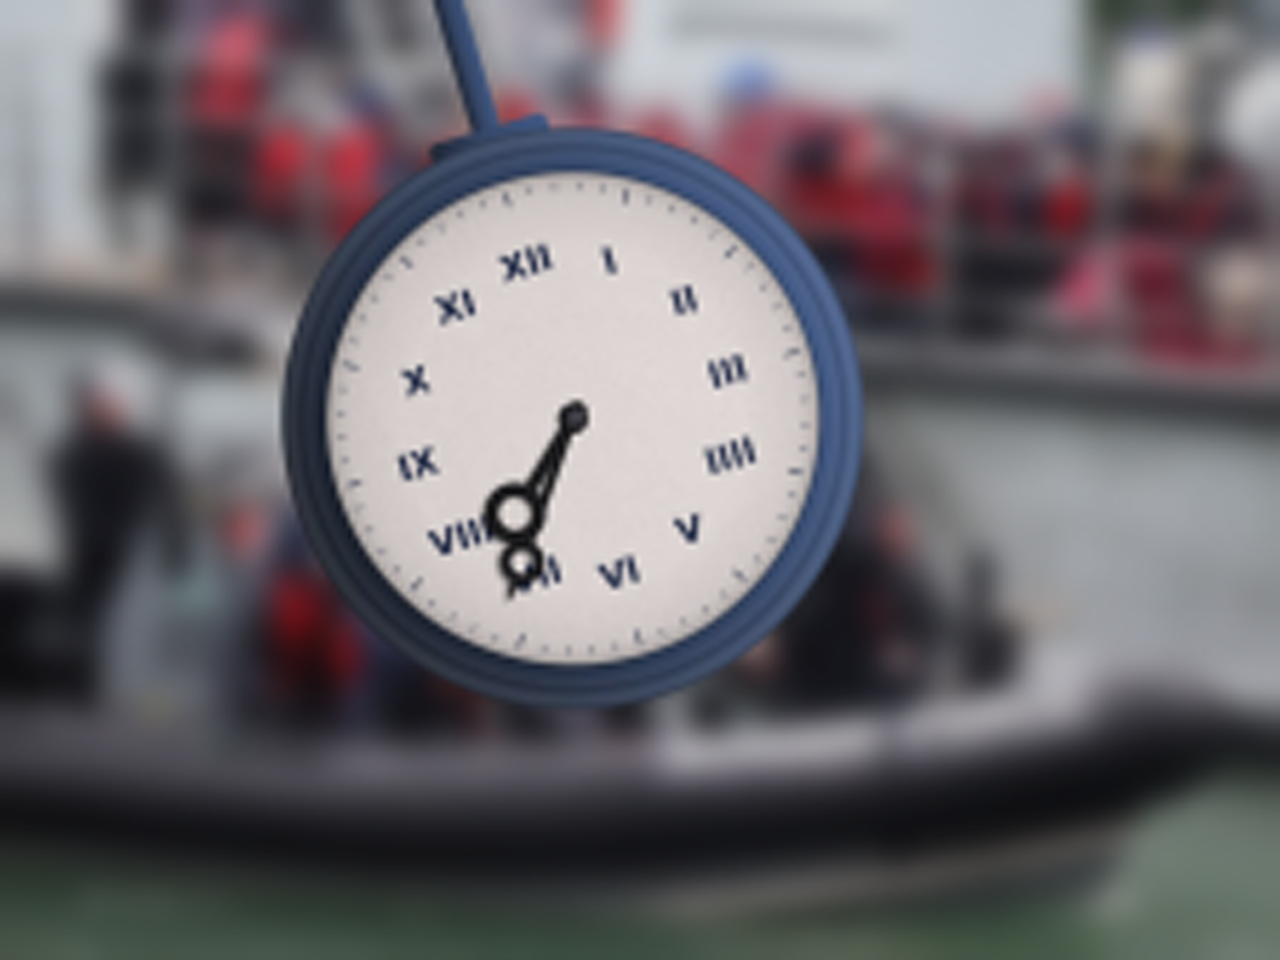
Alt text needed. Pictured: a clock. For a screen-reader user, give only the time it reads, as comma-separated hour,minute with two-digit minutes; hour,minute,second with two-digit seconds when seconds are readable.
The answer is 7,36
